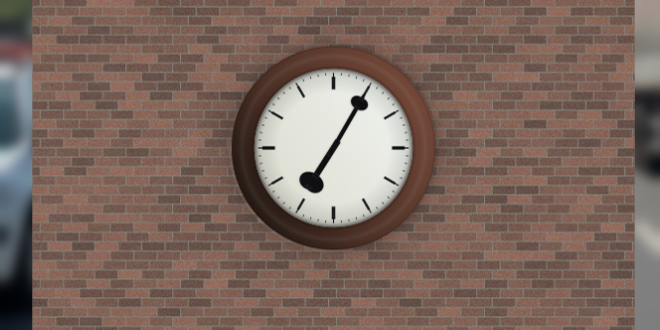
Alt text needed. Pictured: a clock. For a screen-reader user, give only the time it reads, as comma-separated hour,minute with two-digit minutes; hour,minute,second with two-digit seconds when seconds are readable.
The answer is 7,05
